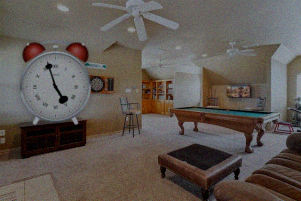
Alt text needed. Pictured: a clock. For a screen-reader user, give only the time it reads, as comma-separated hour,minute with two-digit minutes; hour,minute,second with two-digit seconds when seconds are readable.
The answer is 4,57
